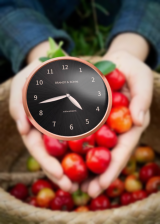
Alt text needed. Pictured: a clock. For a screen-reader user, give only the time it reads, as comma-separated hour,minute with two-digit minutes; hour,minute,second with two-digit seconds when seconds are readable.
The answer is 4,43
